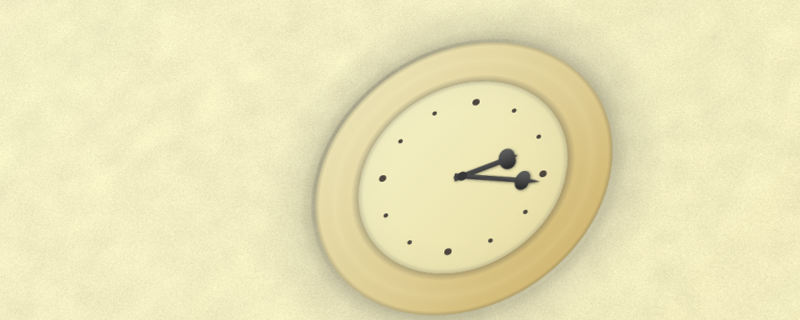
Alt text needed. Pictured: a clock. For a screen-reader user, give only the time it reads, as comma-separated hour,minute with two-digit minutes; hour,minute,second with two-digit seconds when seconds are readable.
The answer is 2,16
